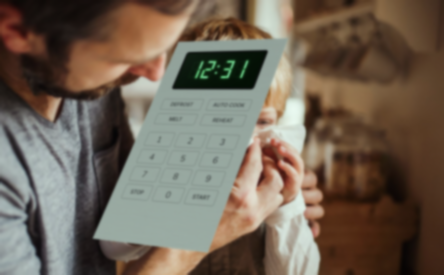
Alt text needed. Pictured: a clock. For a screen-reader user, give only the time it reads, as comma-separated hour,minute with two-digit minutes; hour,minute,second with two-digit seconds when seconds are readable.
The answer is 12,31
